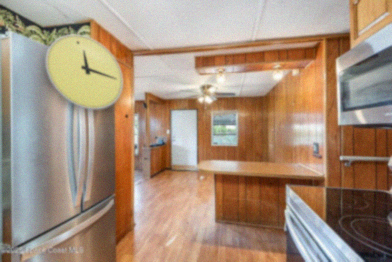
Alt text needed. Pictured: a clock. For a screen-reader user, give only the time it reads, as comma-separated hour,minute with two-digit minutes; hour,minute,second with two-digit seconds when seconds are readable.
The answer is 12,19
